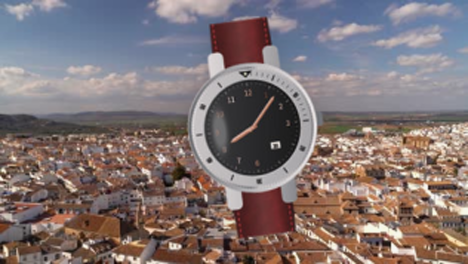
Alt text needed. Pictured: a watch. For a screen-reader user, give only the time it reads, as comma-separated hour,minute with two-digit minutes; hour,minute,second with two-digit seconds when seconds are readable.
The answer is 8,07
